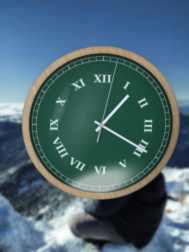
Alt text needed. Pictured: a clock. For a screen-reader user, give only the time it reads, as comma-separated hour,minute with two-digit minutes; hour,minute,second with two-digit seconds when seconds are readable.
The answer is 1,20,02
